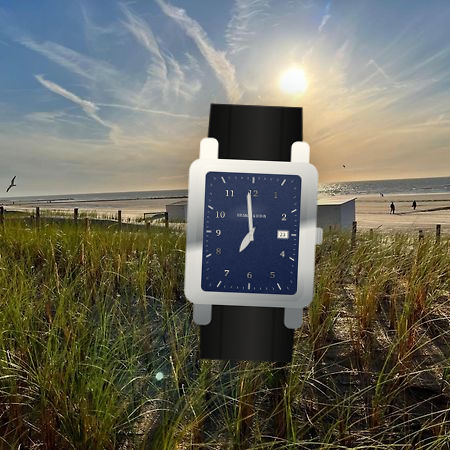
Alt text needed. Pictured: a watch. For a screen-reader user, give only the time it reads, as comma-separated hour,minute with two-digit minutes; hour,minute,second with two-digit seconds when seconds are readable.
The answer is 6,59
